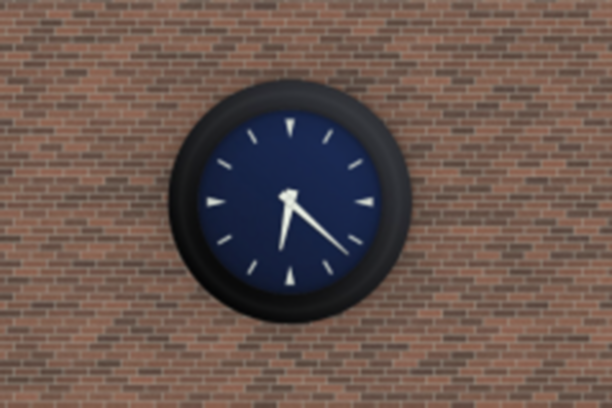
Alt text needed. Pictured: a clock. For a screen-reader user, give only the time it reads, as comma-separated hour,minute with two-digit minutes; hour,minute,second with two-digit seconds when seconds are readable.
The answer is 6,22
